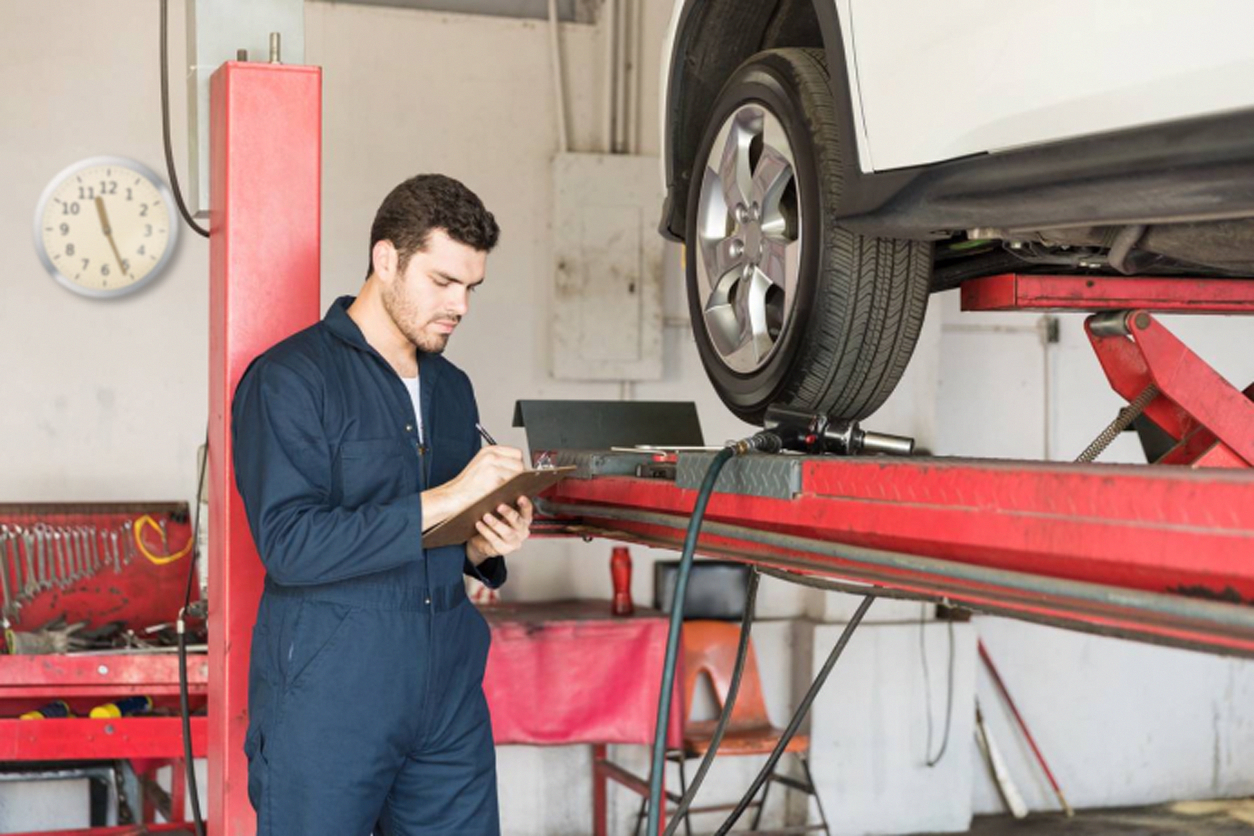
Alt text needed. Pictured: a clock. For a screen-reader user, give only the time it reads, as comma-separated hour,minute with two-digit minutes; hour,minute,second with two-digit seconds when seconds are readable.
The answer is 11,26
